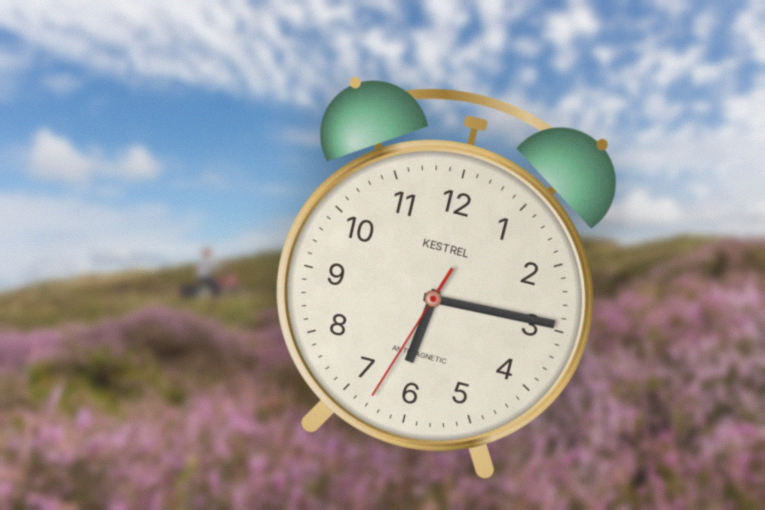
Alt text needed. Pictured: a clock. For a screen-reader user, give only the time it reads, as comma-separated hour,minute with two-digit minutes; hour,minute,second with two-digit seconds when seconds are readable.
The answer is 6,14,33
